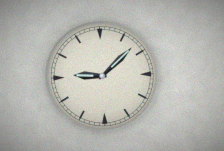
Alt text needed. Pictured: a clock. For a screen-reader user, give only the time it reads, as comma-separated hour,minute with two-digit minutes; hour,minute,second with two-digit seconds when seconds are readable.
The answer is 9,08
